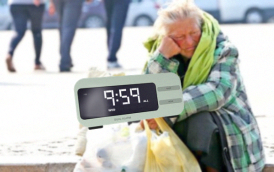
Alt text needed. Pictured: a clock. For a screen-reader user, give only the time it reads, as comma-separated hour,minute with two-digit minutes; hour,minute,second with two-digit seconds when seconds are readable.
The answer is 9,59
